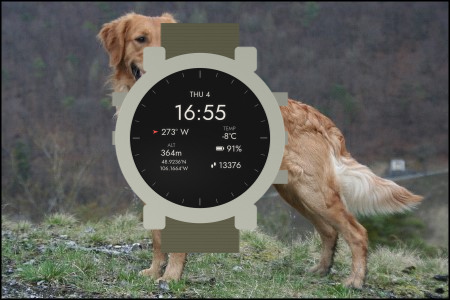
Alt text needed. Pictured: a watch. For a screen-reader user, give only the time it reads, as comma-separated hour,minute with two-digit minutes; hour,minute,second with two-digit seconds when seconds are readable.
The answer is 16,55
